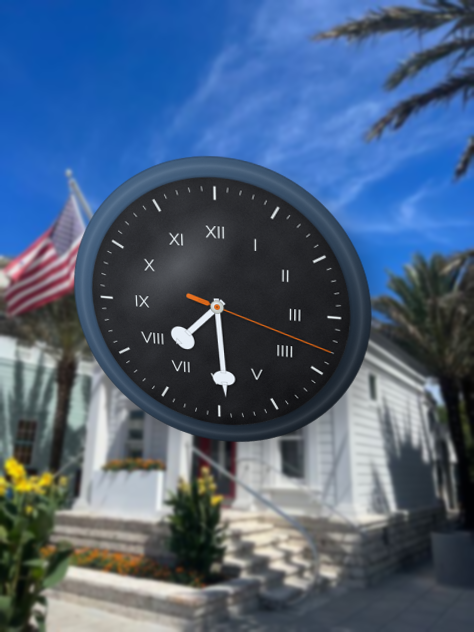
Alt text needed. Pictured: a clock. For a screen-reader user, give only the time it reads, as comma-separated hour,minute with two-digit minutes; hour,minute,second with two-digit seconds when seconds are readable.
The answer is 7,29,18
